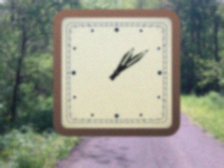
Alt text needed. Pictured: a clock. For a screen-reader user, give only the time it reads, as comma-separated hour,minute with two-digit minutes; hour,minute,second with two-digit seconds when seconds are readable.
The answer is 1,09
